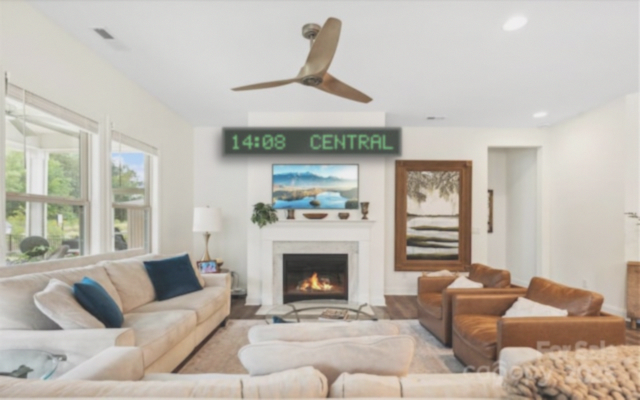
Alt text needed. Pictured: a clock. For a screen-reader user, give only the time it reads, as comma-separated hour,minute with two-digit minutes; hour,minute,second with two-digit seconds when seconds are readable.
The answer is 14,08
